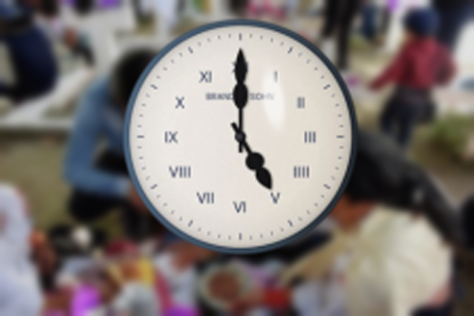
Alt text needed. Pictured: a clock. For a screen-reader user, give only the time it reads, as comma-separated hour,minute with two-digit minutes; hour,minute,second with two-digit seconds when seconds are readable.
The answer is 5,00
